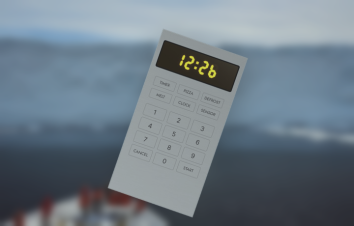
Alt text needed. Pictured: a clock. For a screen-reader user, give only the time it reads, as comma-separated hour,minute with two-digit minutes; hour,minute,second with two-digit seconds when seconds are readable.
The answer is 12,26
